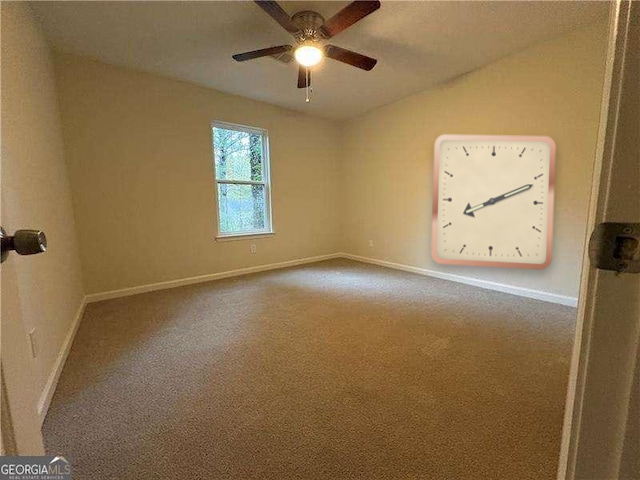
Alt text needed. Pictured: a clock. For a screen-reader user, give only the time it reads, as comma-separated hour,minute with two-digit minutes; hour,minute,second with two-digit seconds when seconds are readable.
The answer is 8,11
